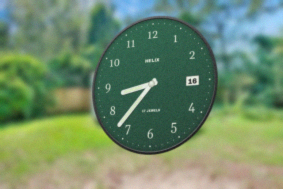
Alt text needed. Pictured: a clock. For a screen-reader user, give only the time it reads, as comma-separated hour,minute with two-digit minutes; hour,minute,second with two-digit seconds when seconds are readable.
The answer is 8,37
